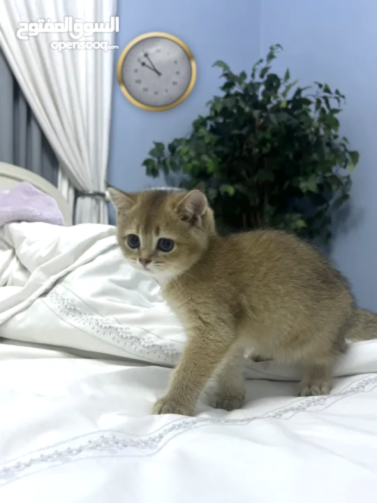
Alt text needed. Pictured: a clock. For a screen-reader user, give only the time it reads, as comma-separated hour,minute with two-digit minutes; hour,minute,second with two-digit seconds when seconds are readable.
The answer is 9,54
